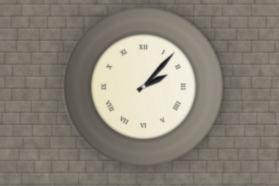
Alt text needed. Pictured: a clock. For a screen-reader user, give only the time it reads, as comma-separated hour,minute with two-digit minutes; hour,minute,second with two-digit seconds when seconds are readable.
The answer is 2,07
